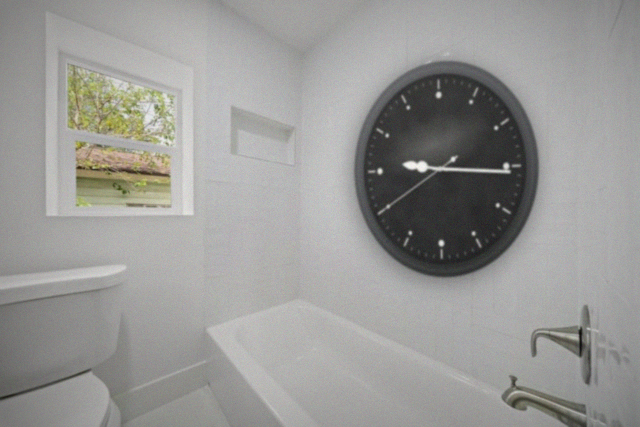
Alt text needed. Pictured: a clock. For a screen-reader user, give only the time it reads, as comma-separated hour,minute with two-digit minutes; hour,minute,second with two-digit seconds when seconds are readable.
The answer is 9,15,40
